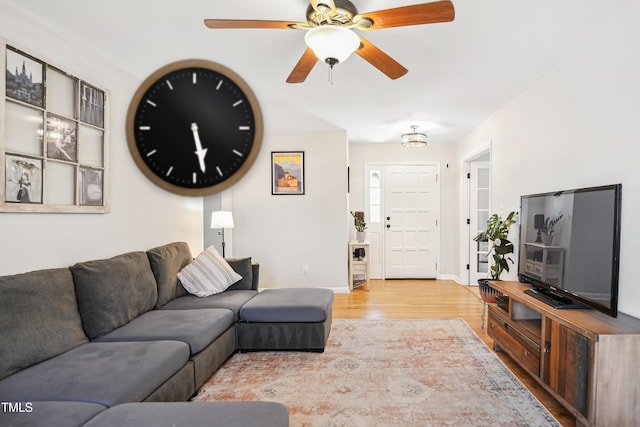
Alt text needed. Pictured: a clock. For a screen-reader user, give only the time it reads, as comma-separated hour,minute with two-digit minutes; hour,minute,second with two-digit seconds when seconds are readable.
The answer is 5,28
